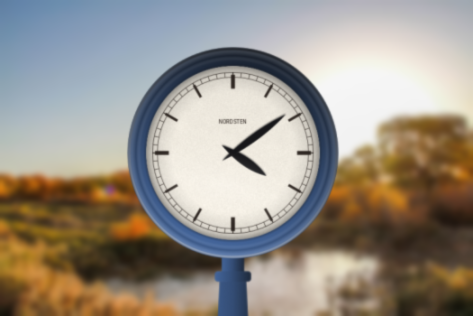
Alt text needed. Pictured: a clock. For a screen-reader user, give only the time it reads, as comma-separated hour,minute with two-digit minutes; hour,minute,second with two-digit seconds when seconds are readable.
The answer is 4,09
